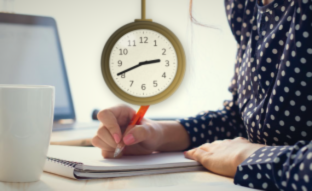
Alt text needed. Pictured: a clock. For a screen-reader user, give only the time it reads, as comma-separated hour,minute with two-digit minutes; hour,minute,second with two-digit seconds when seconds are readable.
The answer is 2,41
